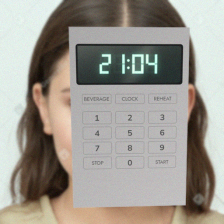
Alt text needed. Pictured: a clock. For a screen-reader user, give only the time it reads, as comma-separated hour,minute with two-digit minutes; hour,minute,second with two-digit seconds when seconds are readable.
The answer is 21,04
